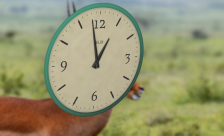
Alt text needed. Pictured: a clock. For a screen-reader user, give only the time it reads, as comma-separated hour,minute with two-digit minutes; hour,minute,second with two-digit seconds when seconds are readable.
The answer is 12,58
